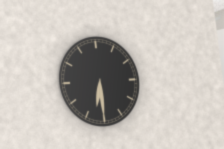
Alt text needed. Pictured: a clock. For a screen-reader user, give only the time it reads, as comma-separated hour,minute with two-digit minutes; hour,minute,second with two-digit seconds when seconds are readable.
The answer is 6,30
